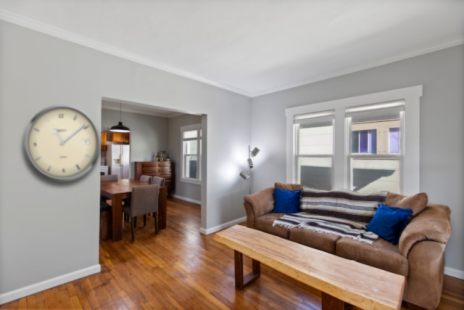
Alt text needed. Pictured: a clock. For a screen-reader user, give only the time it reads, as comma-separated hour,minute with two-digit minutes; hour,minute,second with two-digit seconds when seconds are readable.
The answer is 11,09
